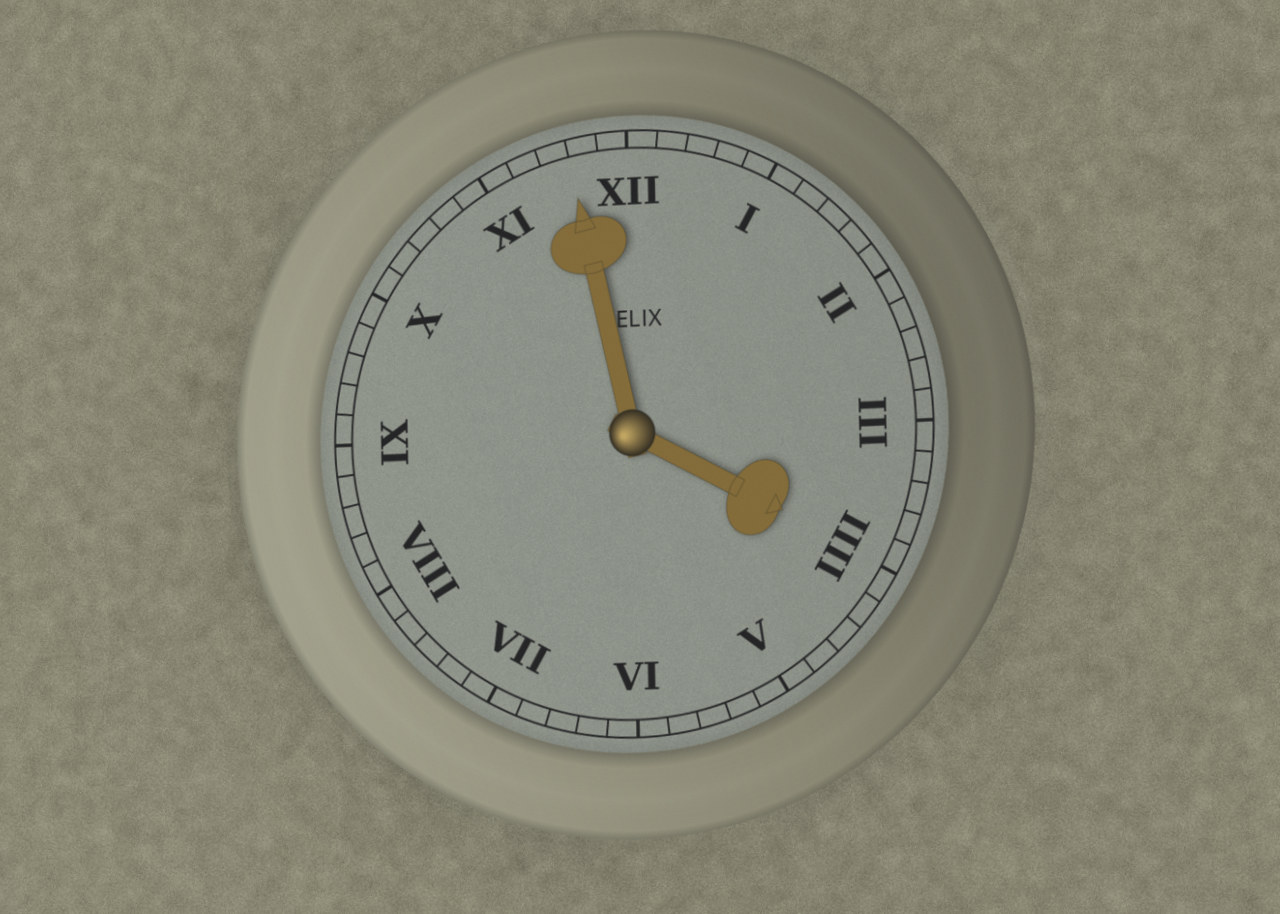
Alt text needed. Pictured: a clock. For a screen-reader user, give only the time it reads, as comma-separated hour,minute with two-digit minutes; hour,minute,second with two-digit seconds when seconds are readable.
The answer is 3,58
